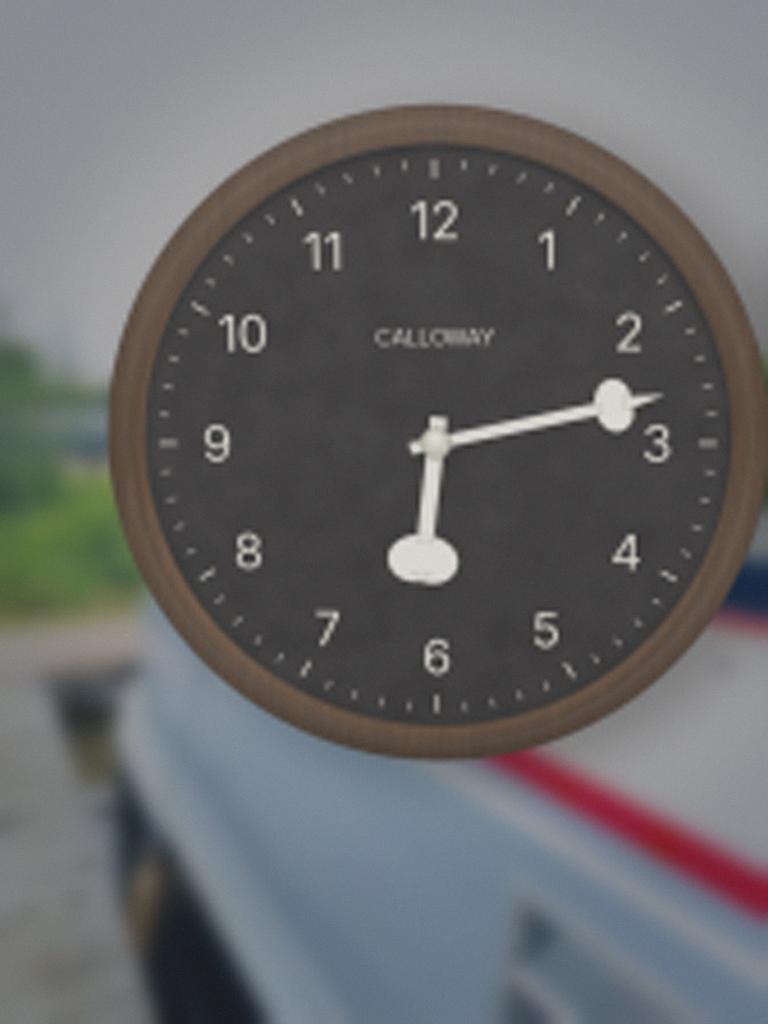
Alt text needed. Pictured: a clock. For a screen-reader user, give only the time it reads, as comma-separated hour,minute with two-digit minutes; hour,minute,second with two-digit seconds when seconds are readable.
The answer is 6,13
